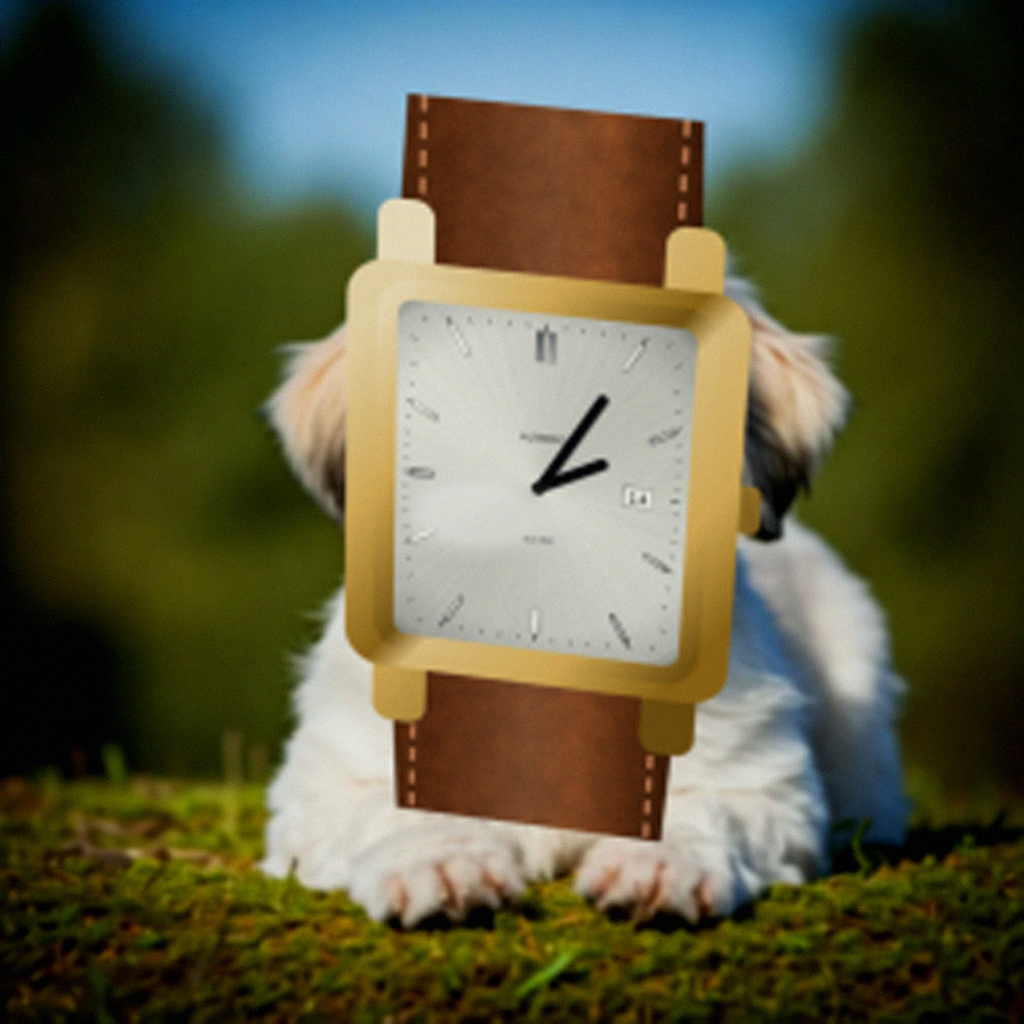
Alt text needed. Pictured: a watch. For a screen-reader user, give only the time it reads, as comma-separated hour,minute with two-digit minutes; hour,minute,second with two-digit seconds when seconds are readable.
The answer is 2,05
